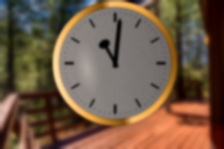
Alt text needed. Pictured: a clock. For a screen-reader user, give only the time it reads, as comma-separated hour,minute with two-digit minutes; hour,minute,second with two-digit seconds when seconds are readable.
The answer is 11,01
